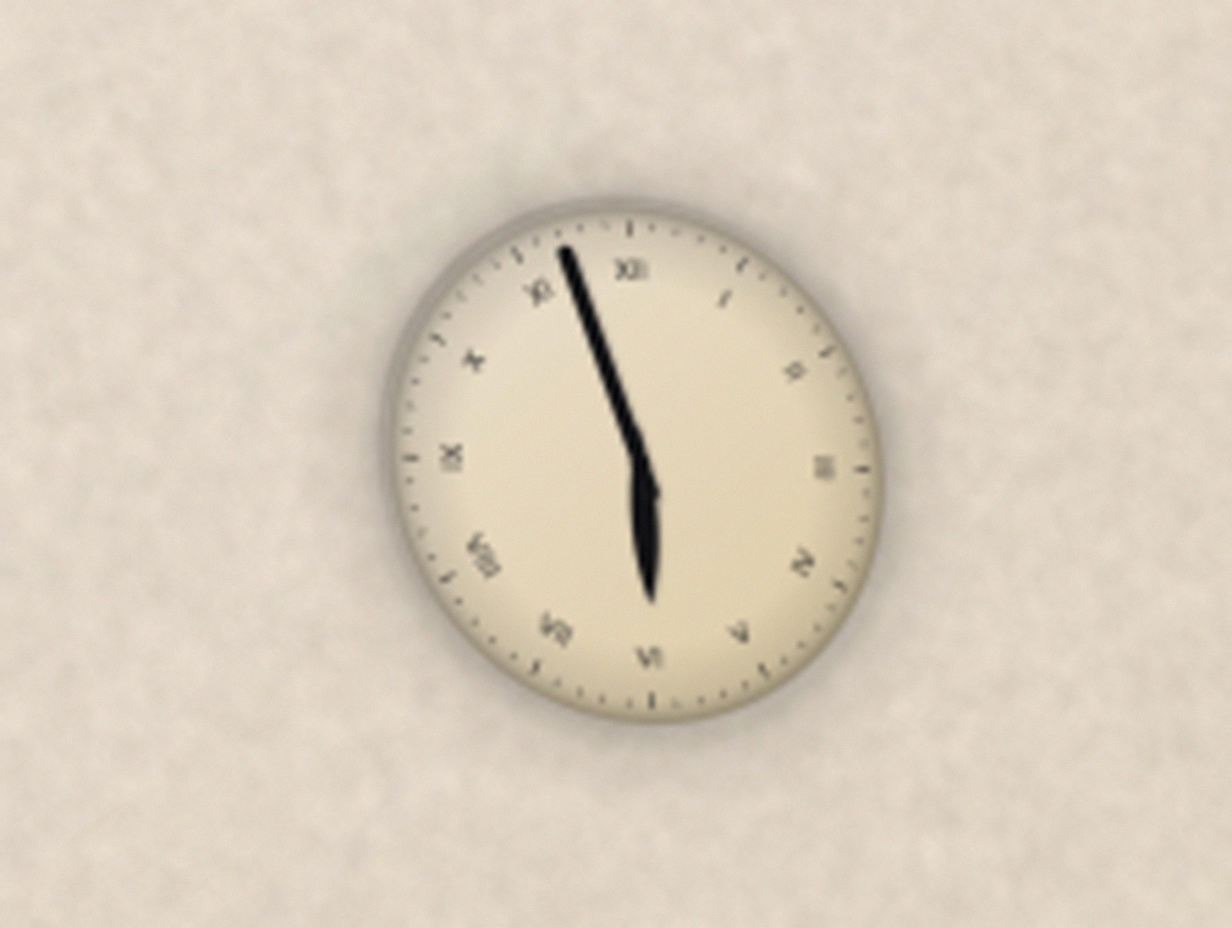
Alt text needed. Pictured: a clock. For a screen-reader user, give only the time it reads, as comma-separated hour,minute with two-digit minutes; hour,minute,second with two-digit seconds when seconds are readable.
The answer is 5,57
